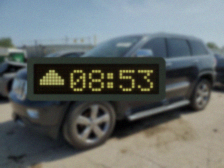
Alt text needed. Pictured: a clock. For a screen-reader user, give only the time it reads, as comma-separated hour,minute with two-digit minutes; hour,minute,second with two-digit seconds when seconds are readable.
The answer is 8,53
